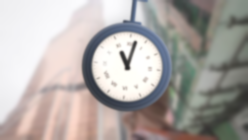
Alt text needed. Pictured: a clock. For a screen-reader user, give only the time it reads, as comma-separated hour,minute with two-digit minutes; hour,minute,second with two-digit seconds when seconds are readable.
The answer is 11,02
